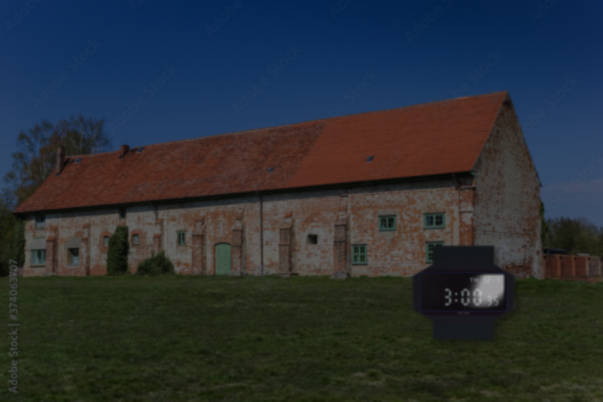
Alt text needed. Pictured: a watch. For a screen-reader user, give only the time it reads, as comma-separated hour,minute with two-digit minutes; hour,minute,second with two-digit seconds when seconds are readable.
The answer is 3,00,35
